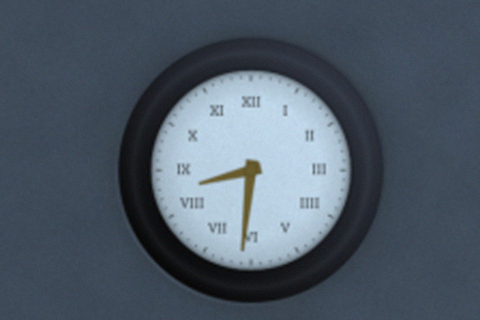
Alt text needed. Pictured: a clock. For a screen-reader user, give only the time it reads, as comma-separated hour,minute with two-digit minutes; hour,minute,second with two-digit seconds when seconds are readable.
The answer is 8,31
